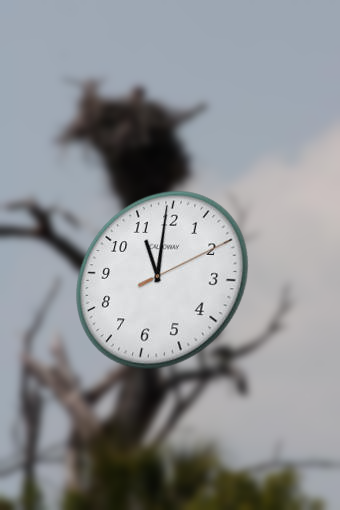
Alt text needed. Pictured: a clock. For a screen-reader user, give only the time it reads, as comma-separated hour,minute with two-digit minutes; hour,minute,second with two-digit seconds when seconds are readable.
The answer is 10,59,10
